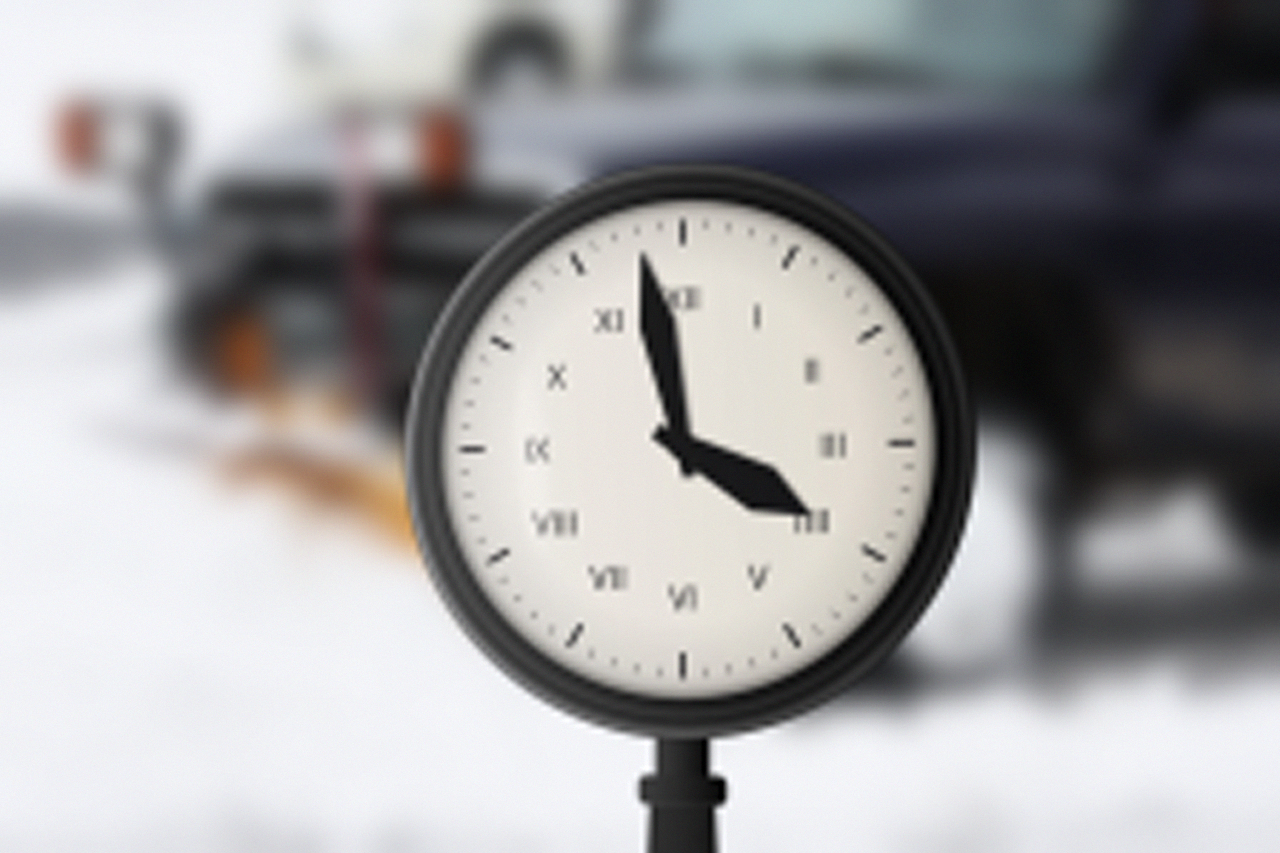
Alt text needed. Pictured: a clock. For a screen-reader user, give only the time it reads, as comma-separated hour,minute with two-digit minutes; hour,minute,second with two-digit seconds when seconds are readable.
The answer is 3,58
